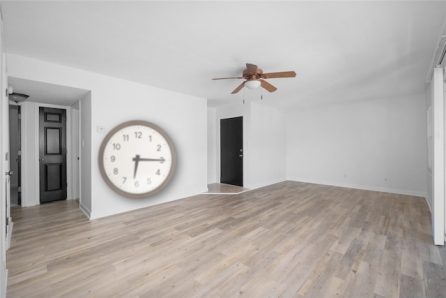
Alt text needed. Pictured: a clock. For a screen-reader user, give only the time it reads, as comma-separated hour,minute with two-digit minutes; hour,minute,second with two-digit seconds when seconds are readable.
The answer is 6,15
